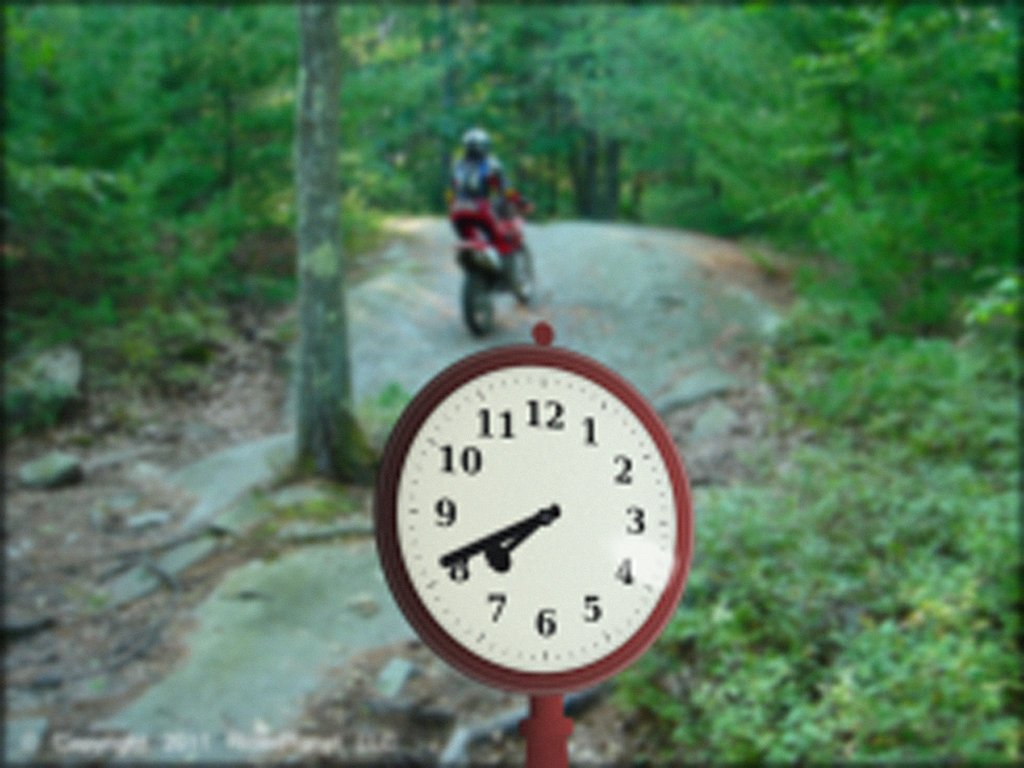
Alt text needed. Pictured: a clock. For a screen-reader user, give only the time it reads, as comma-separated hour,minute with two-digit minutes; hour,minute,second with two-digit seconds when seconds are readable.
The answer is 7,41
